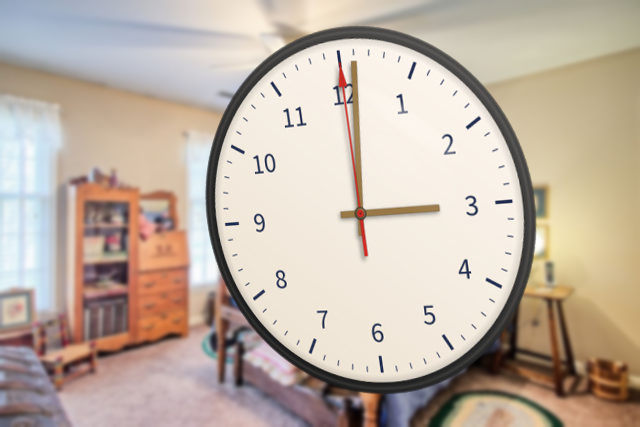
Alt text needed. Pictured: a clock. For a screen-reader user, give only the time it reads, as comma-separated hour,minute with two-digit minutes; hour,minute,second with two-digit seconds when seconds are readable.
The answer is 3,01,00
